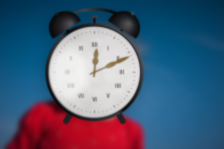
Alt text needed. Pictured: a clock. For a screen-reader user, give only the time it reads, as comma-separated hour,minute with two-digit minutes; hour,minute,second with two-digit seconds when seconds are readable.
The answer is 12,11
